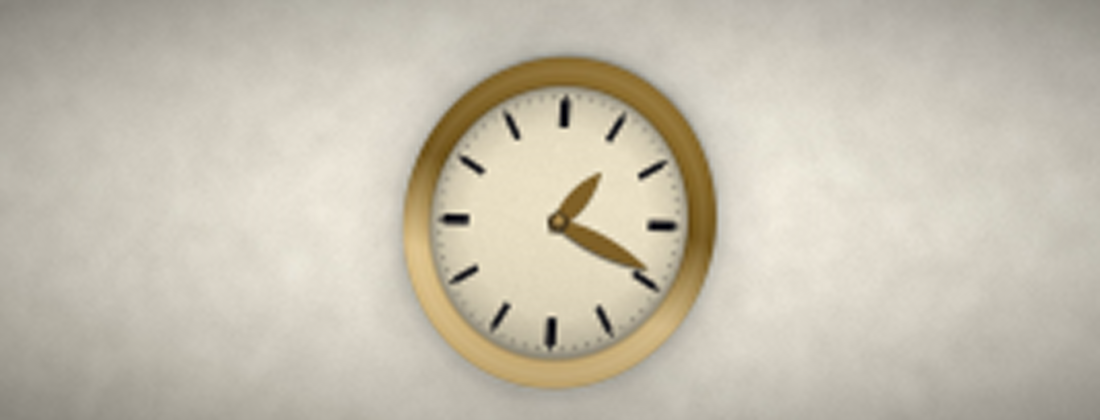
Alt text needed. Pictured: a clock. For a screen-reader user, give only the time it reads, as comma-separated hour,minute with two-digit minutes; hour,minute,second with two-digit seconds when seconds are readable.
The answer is 1,19
